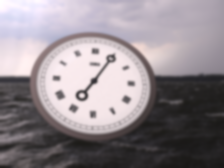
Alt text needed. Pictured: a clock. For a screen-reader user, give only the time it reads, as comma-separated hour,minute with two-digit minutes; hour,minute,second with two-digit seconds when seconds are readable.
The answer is 7,05
